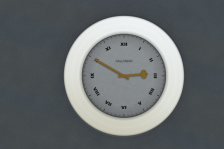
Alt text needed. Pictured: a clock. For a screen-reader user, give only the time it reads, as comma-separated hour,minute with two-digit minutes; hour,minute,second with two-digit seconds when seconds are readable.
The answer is 2,50
